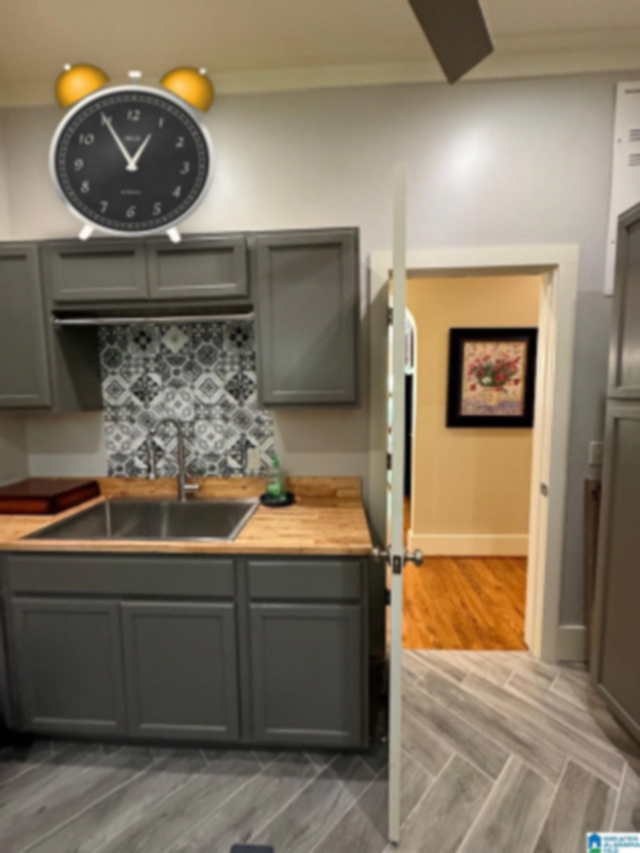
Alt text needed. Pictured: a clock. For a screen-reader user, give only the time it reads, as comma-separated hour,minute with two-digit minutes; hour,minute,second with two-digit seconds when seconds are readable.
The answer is 12,55
